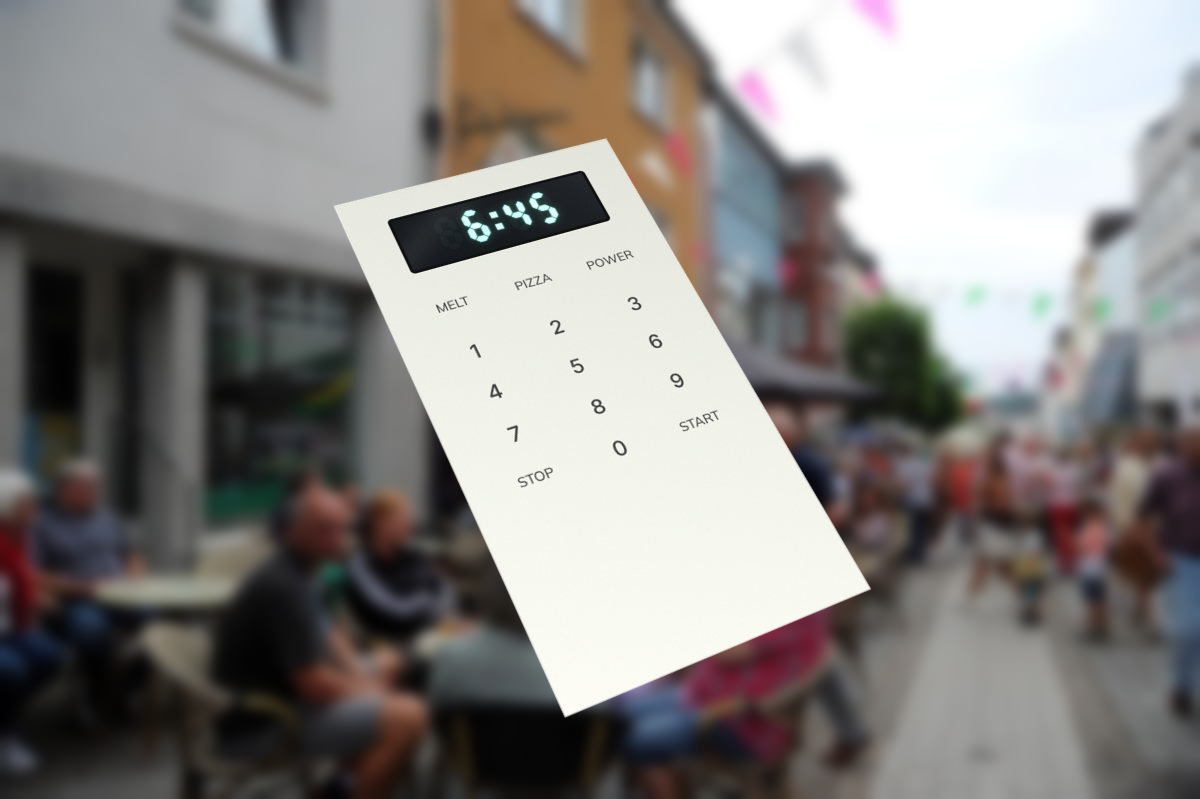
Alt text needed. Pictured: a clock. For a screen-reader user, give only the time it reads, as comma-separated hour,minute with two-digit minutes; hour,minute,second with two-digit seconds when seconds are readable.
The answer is 6,45
